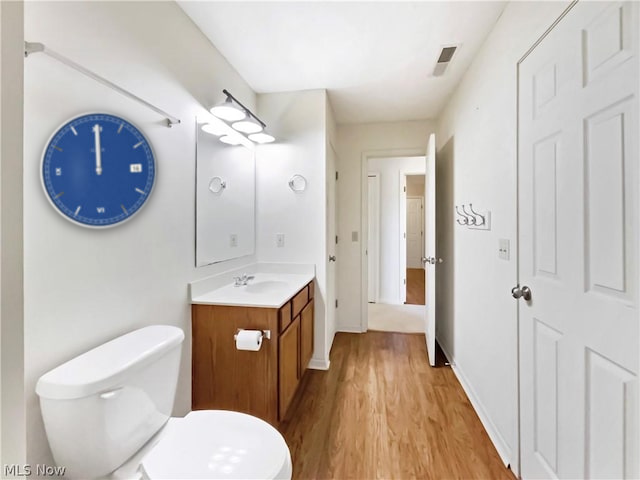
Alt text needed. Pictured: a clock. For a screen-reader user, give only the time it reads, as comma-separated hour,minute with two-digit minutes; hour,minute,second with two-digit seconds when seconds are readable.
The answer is 12,00
